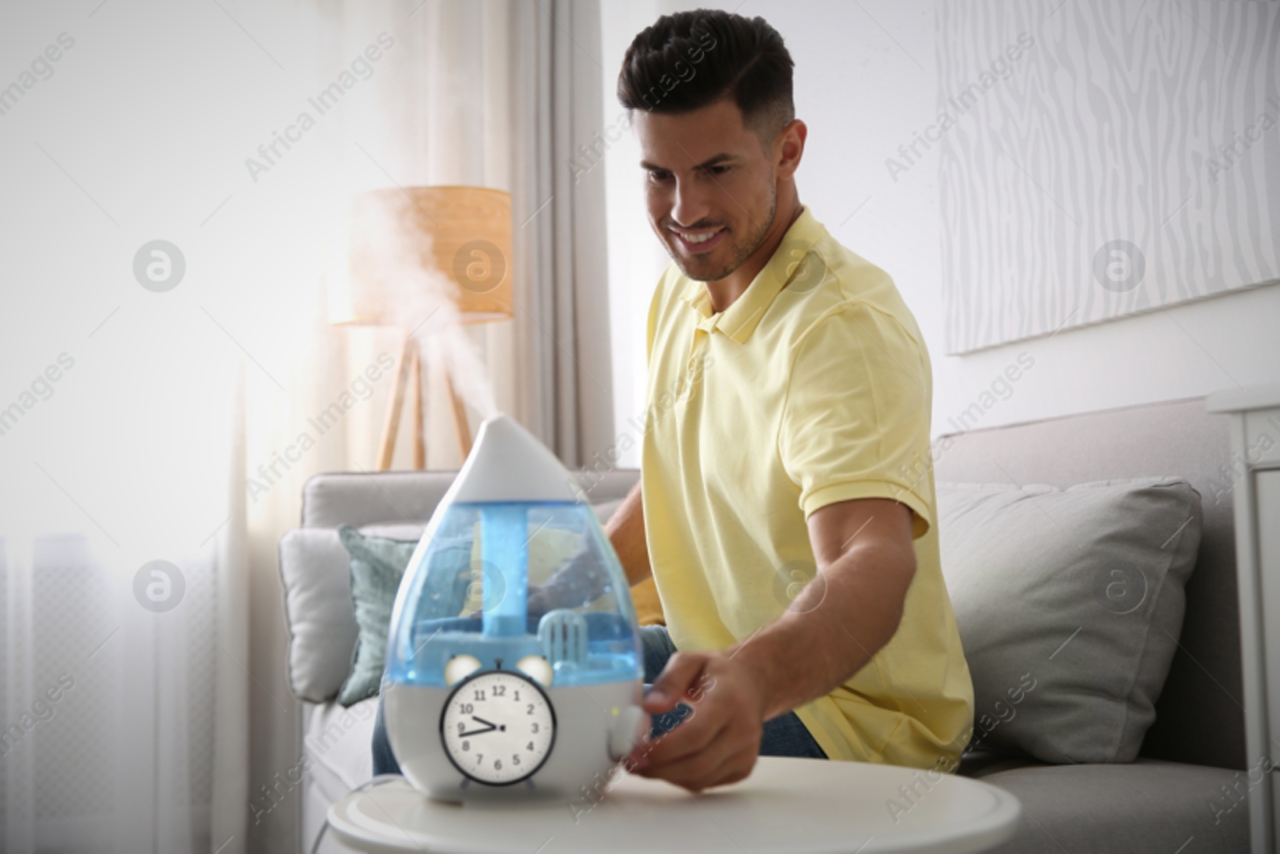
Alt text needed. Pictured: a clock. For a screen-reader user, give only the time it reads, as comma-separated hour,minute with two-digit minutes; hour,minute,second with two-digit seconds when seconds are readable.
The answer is 9,43
